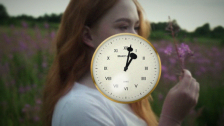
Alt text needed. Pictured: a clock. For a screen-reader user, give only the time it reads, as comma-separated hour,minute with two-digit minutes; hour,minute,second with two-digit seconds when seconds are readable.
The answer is 1,02
